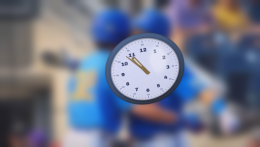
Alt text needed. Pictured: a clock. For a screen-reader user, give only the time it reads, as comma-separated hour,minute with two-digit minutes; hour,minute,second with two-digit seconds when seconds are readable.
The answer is 10,53
